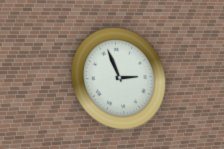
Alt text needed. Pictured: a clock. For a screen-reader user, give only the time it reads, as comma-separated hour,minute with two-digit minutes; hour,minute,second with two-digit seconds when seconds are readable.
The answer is 2,57
